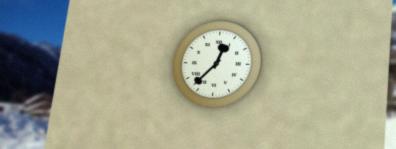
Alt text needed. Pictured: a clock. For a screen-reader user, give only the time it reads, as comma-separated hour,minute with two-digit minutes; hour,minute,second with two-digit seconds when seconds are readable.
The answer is 12,37
